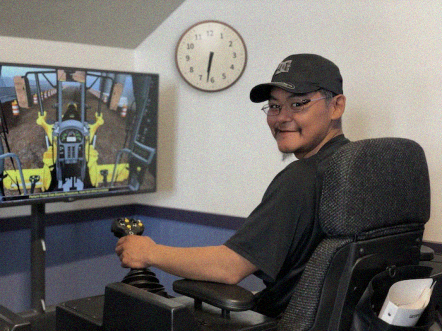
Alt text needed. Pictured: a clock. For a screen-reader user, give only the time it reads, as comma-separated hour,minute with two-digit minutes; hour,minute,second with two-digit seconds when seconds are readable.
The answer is 6,32
